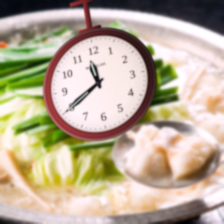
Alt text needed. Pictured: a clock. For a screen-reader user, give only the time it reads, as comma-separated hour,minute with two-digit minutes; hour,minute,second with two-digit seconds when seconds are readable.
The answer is 11,40
